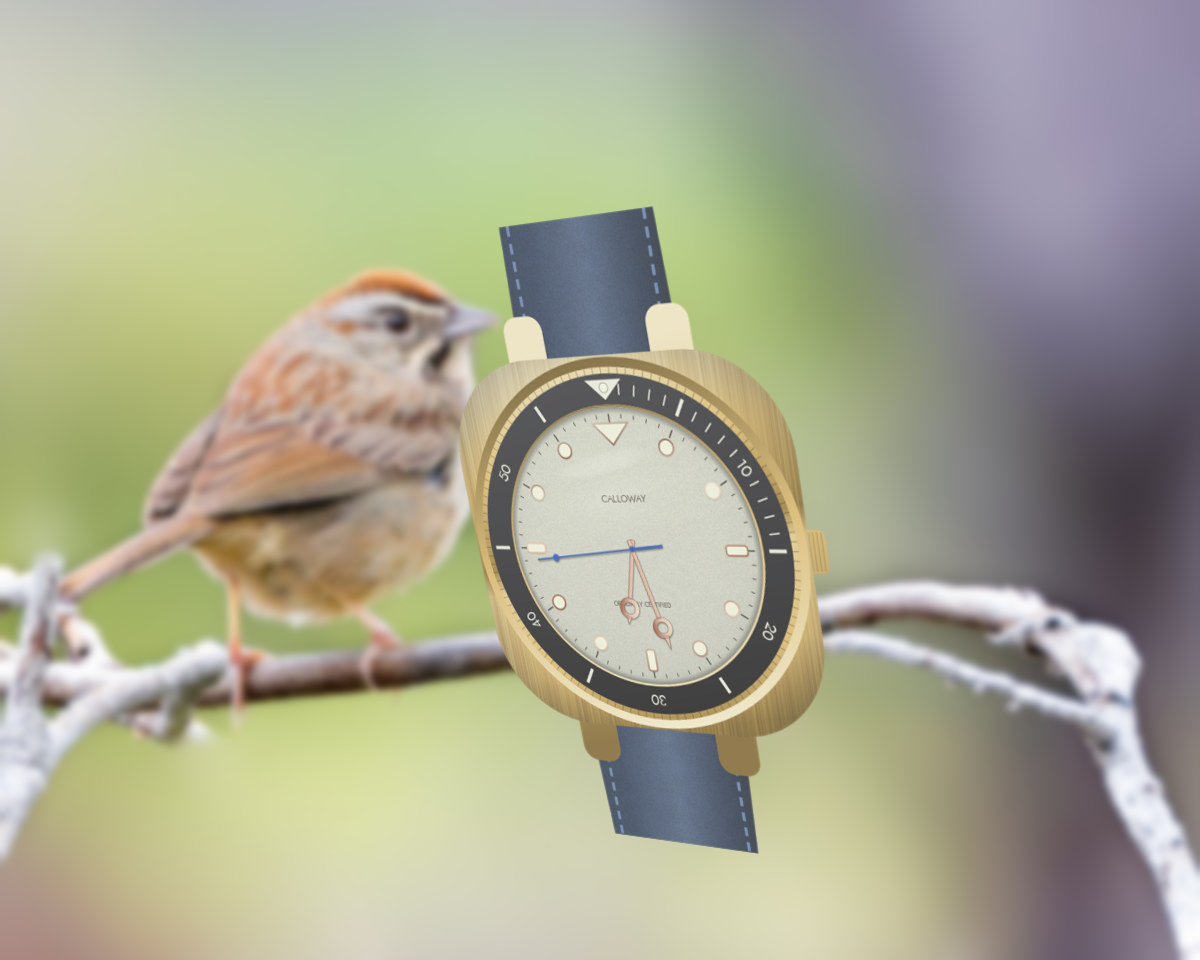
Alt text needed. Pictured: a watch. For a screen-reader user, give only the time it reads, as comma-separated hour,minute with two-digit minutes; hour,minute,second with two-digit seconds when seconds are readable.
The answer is 6,27,44
